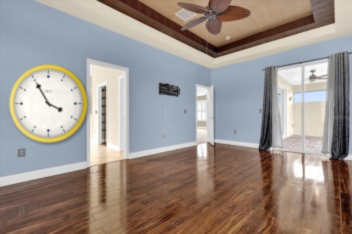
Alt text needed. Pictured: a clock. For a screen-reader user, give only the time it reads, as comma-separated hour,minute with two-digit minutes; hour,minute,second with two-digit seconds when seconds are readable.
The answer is 3,55
